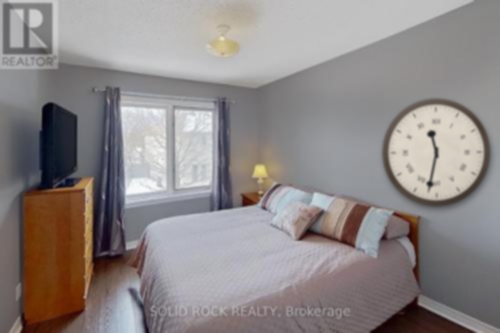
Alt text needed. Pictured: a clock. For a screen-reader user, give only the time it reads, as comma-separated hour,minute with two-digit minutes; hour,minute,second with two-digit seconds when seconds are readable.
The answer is 11,32
